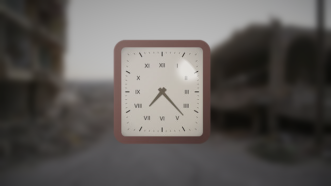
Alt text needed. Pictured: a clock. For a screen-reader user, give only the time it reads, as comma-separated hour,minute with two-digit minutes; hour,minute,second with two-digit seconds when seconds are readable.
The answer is 7,23
